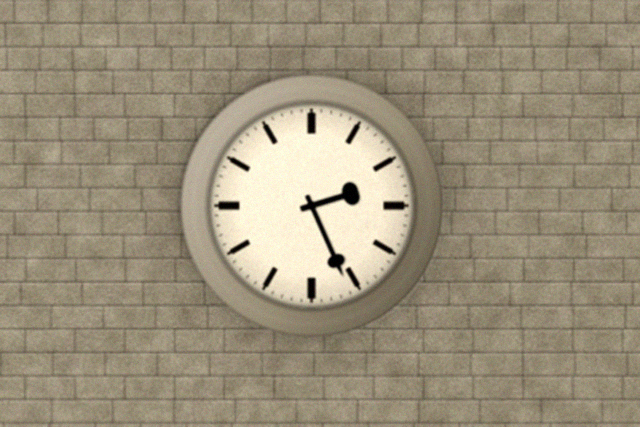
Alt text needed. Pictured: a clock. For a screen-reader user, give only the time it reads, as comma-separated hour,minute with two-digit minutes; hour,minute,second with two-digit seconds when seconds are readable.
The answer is 2,26
